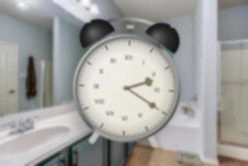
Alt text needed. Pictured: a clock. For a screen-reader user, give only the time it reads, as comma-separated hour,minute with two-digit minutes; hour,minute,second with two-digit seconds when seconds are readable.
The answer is 2,20
